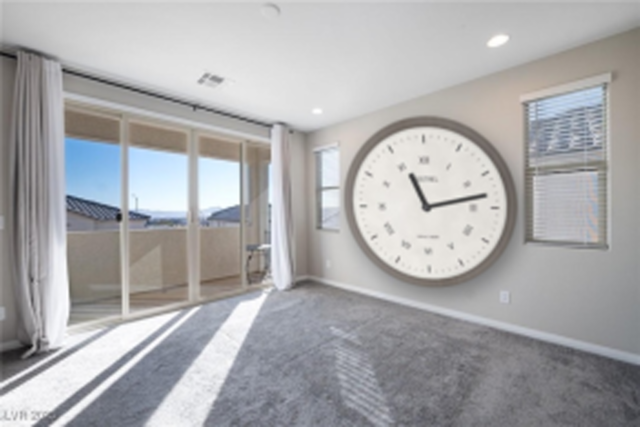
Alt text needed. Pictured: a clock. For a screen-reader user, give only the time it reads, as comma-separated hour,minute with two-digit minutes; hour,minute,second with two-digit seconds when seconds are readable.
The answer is 11,13
